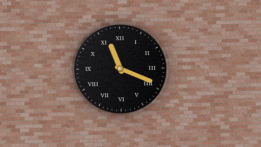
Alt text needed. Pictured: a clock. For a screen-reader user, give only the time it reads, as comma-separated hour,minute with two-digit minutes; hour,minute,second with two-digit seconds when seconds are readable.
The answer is 11,19
